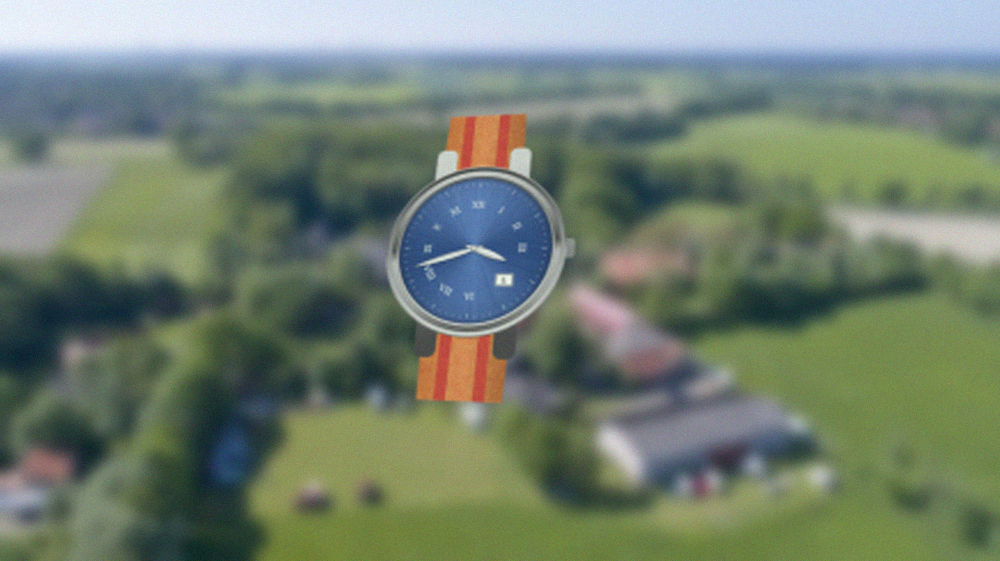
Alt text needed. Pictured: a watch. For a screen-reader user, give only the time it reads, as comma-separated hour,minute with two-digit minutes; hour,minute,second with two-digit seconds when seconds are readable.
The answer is 3,42
